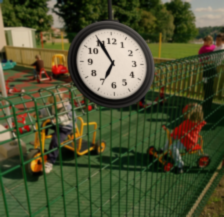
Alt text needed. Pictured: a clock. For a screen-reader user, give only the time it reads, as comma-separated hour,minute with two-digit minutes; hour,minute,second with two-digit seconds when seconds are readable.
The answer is 6,55
